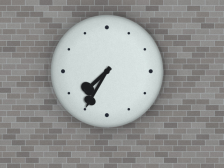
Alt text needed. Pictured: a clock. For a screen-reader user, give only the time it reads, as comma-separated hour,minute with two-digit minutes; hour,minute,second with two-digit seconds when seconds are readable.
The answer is 7,35
